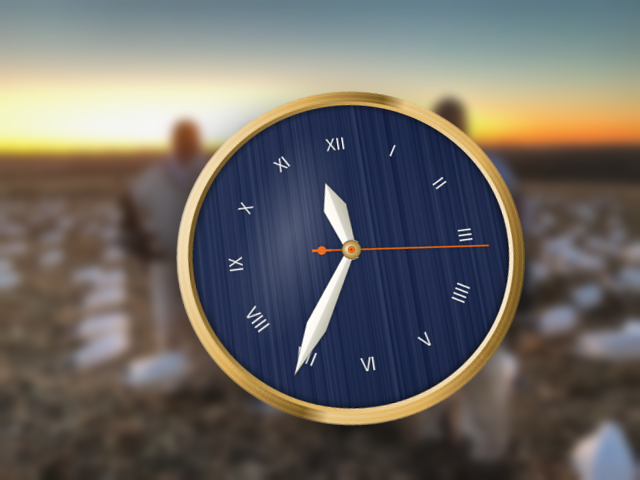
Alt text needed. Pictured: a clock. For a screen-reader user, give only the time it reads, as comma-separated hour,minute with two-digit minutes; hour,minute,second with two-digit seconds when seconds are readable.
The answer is 11,35,16
